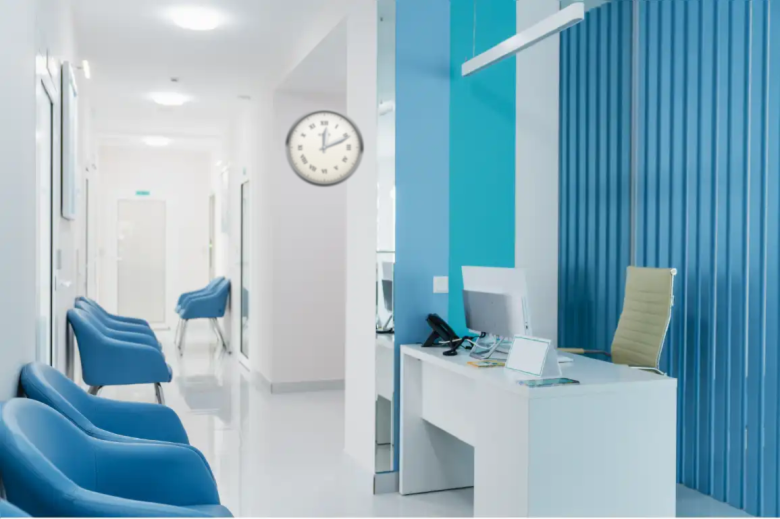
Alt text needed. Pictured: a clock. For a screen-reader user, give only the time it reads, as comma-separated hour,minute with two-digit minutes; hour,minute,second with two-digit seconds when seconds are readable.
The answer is 12,11
